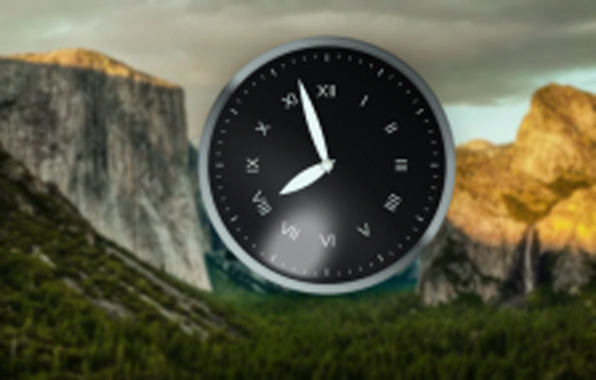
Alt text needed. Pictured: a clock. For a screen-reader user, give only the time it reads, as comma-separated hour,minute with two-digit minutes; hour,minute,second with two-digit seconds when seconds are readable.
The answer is 7,57
